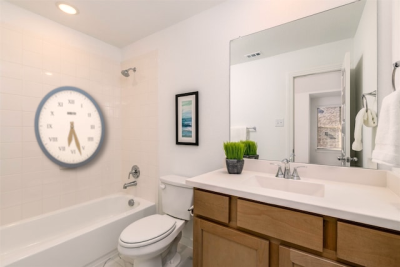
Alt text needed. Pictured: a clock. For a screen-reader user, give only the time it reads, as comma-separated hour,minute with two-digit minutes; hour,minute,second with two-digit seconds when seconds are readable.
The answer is 6,27
